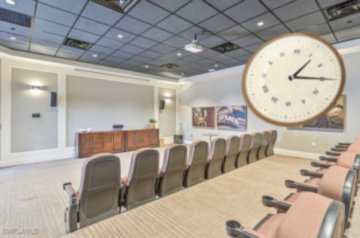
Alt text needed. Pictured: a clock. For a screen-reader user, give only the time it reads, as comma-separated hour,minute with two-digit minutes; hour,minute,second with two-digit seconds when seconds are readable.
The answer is 1,15
